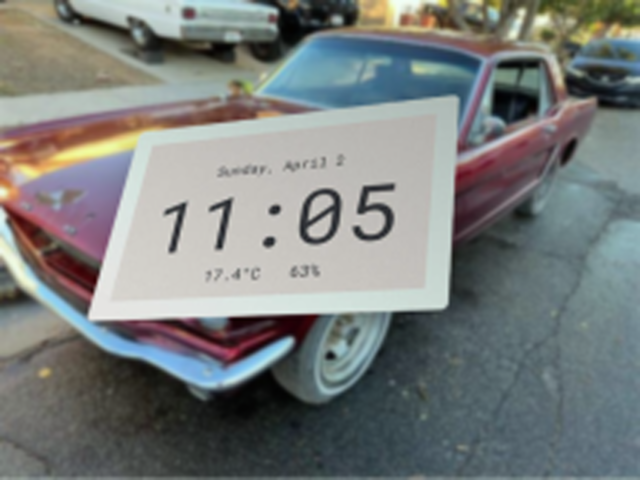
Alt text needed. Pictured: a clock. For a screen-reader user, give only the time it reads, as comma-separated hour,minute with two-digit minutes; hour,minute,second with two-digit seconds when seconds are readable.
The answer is 11,05
